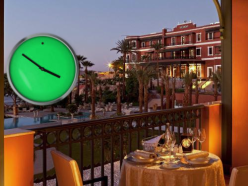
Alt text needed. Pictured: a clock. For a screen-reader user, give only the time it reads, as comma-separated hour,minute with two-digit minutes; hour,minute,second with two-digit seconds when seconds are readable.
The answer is 3,51
